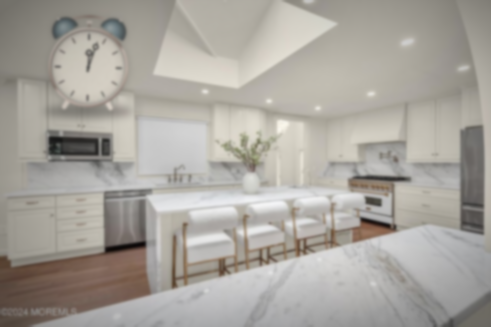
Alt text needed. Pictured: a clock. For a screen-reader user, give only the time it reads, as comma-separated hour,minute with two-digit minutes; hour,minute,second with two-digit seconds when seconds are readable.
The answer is 12,03
